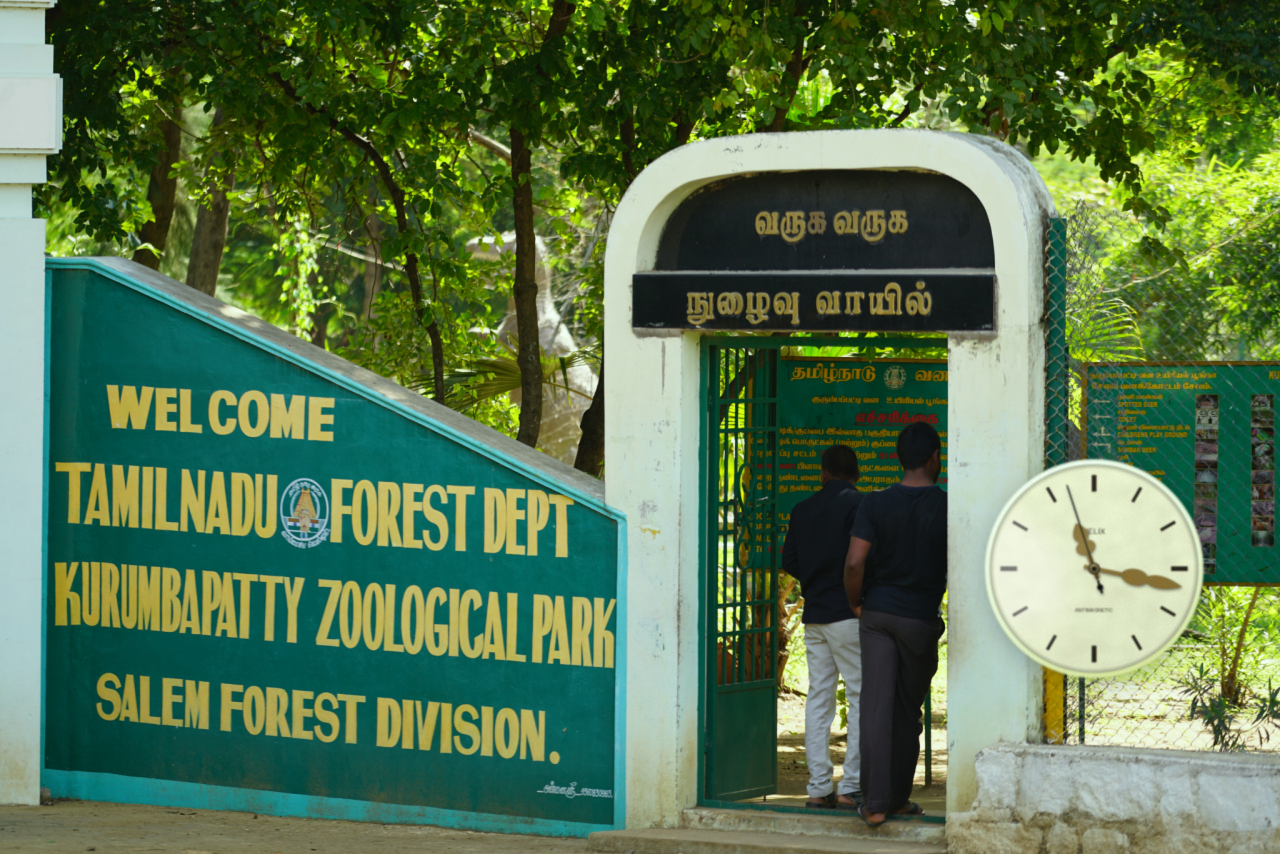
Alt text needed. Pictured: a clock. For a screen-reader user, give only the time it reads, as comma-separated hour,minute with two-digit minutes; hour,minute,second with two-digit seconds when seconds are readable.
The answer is 11,16,57
